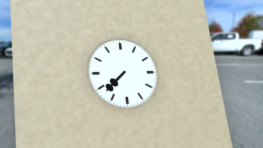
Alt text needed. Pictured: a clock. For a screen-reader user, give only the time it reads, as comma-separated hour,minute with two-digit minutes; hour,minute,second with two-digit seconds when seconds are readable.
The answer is 7,38
